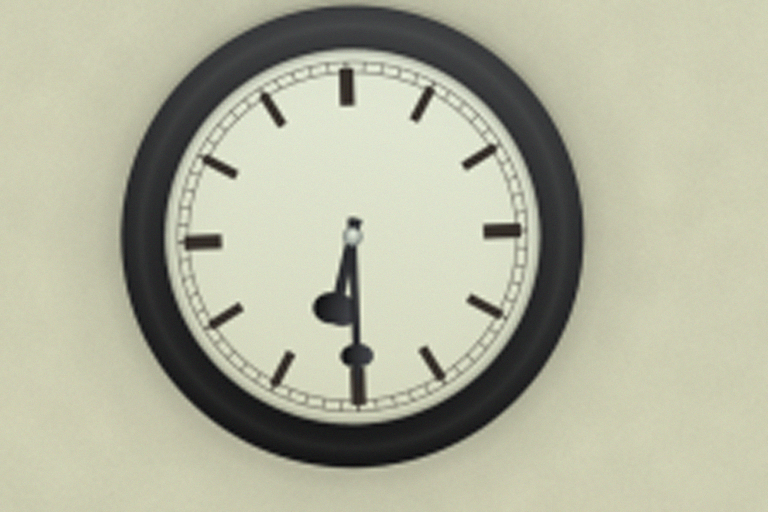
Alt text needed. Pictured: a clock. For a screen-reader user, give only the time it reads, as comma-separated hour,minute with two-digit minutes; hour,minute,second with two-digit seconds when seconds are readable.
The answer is 6,30
